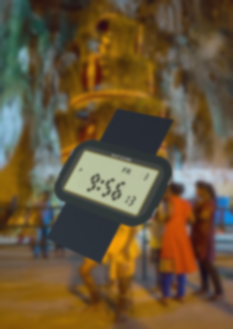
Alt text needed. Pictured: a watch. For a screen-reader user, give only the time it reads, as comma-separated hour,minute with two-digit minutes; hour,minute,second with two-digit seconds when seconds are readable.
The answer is 9,56
